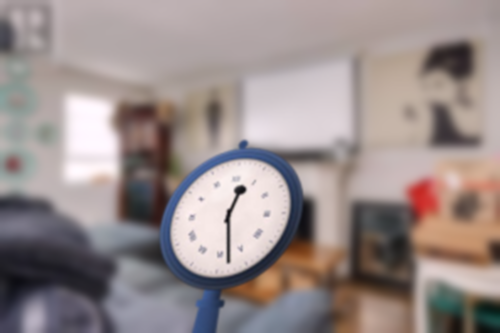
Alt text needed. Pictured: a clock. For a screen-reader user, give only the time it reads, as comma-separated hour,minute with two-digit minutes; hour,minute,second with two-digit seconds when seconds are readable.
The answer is 12,28
